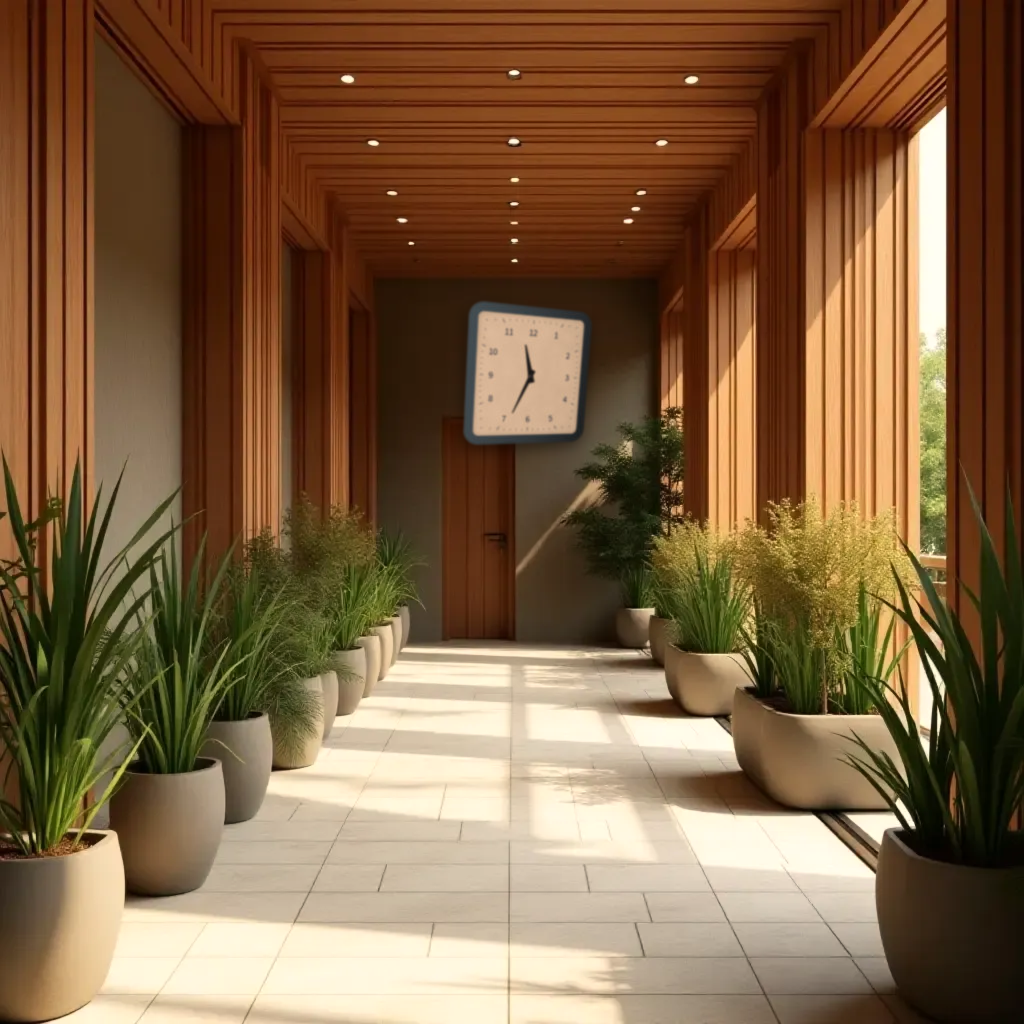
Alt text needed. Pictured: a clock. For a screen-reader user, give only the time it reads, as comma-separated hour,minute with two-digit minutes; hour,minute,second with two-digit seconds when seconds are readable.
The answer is 11,34
